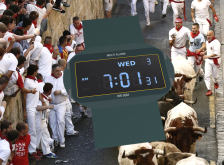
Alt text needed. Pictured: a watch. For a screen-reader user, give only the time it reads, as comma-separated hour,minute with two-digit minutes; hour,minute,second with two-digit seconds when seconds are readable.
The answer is 7,01,31
